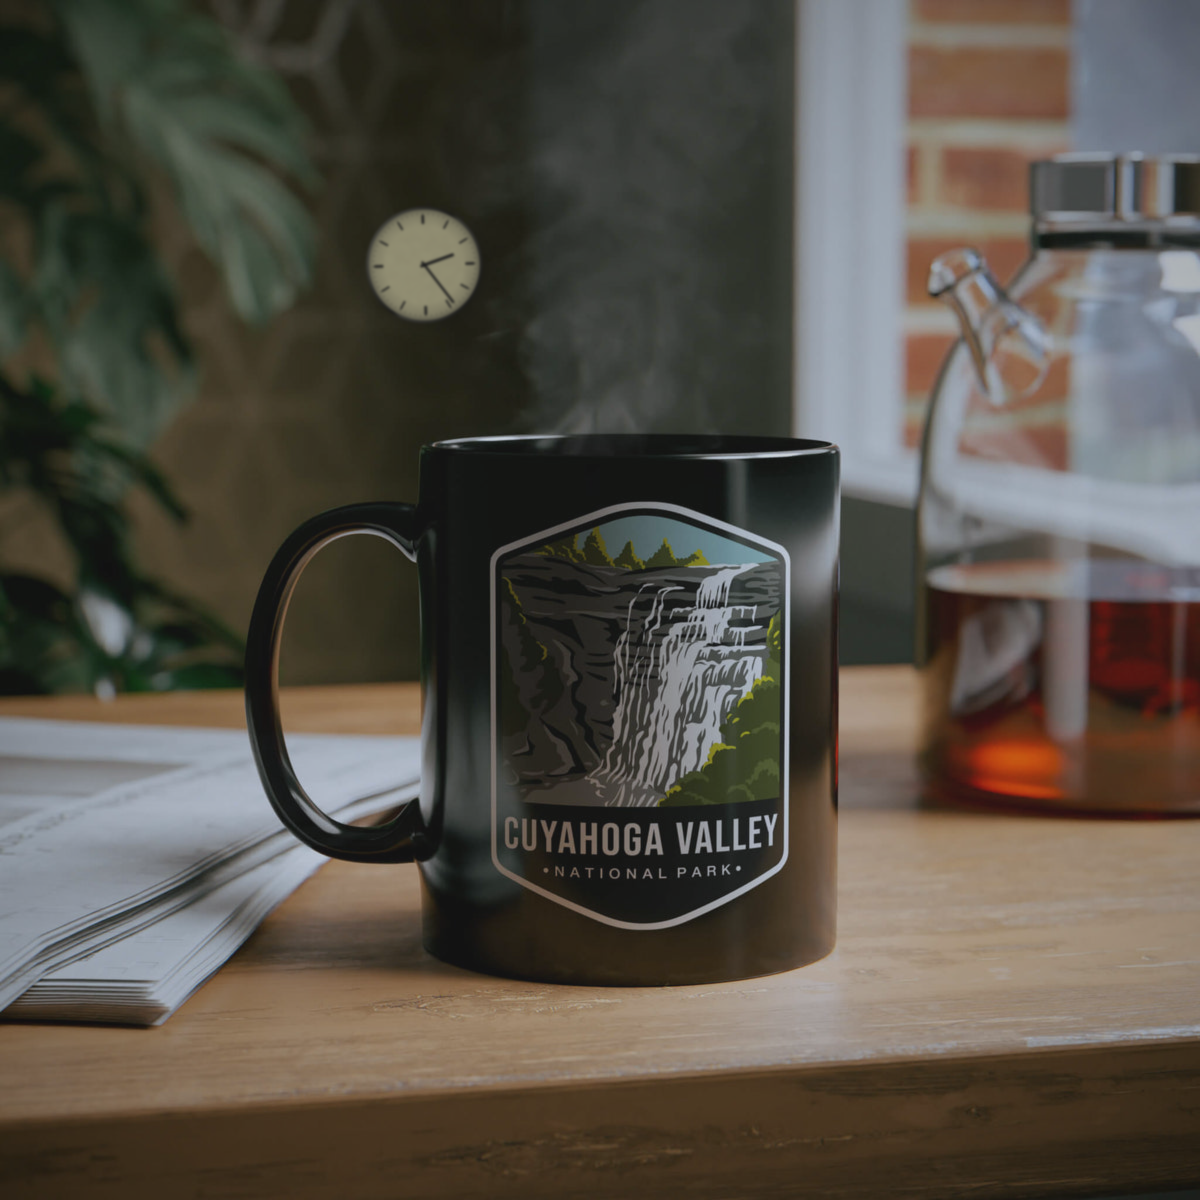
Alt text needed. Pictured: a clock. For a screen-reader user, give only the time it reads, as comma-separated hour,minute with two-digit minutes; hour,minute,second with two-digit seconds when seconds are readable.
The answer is 2,24
